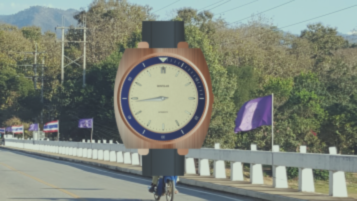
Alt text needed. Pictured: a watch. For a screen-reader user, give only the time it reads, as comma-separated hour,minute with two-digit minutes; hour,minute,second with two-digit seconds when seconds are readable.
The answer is 8,44
